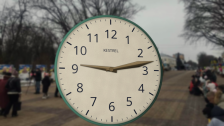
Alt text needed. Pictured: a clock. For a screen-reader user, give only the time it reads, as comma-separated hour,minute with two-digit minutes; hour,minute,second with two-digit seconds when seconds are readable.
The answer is 9,13
